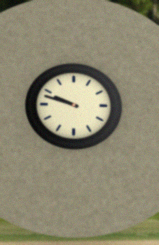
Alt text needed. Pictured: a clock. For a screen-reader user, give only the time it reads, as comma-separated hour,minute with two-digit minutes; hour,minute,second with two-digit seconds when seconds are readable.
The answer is 9,48
